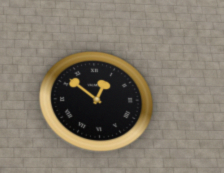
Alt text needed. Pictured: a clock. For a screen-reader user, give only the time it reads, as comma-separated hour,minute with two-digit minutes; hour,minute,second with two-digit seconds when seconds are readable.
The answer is 12,52
